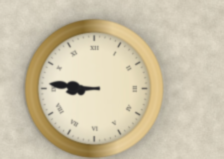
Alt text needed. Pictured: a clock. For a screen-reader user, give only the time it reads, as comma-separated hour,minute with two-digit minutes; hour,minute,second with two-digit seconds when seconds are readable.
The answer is 8,46
